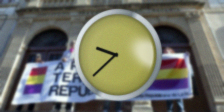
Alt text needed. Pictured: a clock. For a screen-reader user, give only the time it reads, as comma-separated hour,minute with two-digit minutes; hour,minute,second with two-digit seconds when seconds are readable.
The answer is 9,38
